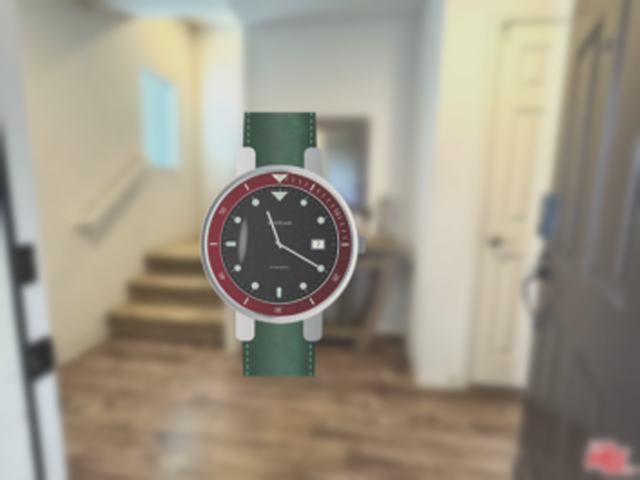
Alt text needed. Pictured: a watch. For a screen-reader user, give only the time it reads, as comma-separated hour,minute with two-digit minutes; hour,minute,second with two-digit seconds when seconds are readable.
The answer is 11,20
